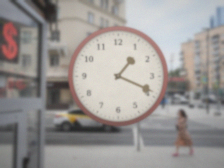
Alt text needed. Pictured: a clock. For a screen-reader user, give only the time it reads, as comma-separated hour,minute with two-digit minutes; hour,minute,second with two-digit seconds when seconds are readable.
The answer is 1,19
